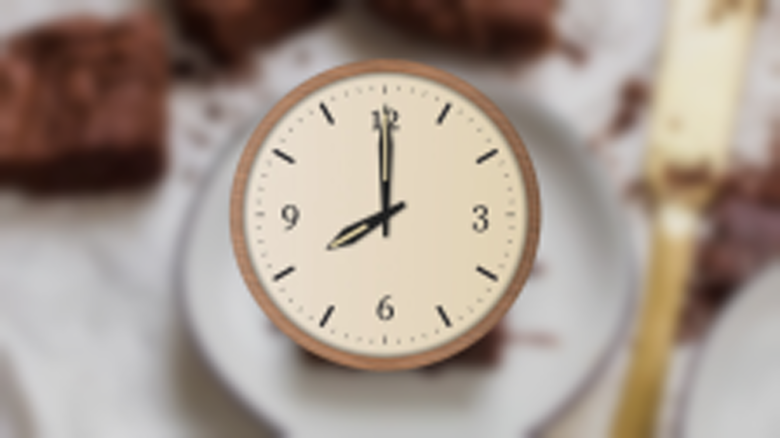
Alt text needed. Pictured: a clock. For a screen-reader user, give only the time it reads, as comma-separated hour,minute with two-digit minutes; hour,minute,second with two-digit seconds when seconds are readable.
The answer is 8,00
